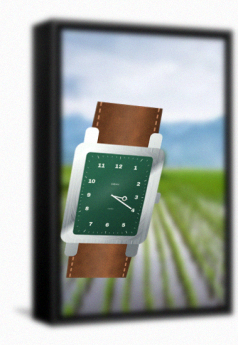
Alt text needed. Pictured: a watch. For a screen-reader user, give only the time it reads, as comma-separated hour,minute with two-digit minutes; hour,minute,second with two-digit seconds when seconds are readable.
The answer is 3,20
